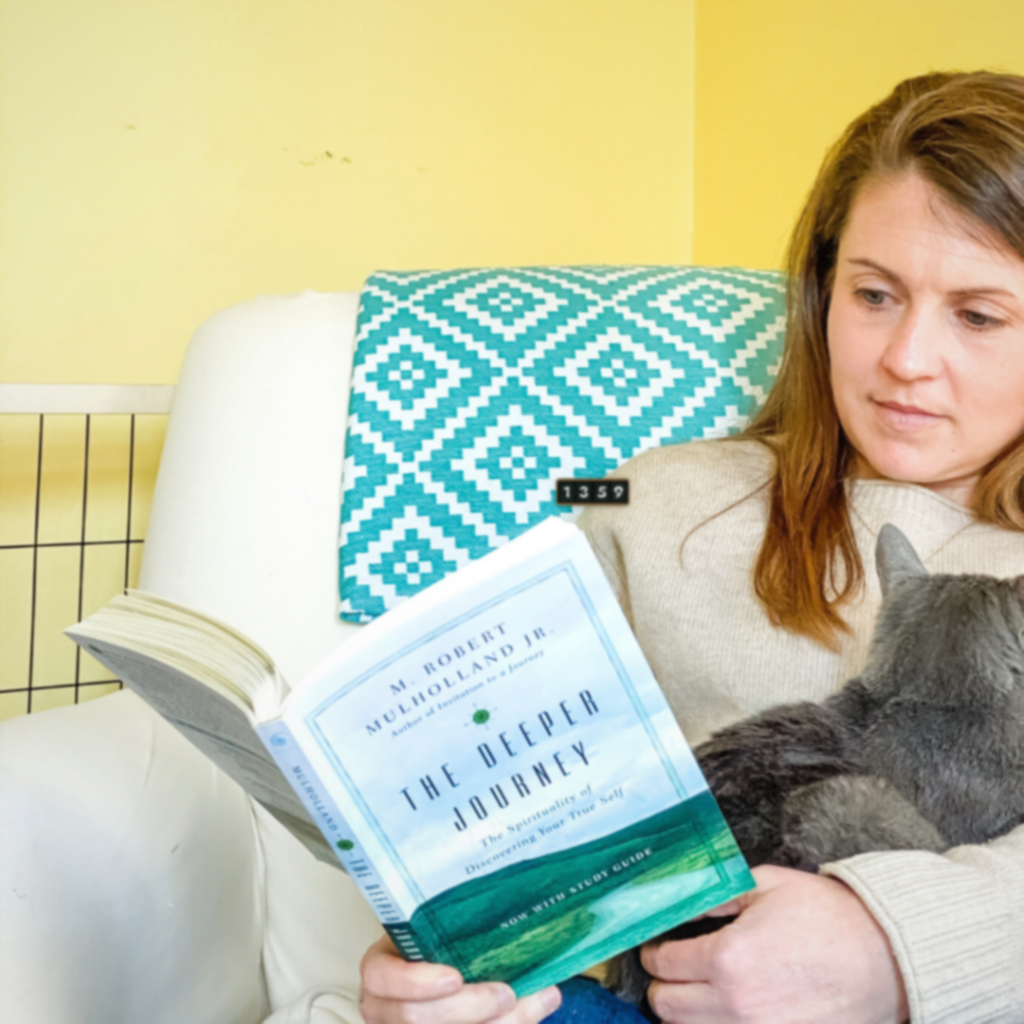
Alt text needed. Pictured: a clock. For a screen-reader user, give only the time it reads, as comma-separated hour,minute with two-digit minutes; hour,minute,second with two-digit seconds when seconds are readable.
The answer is 13,59
